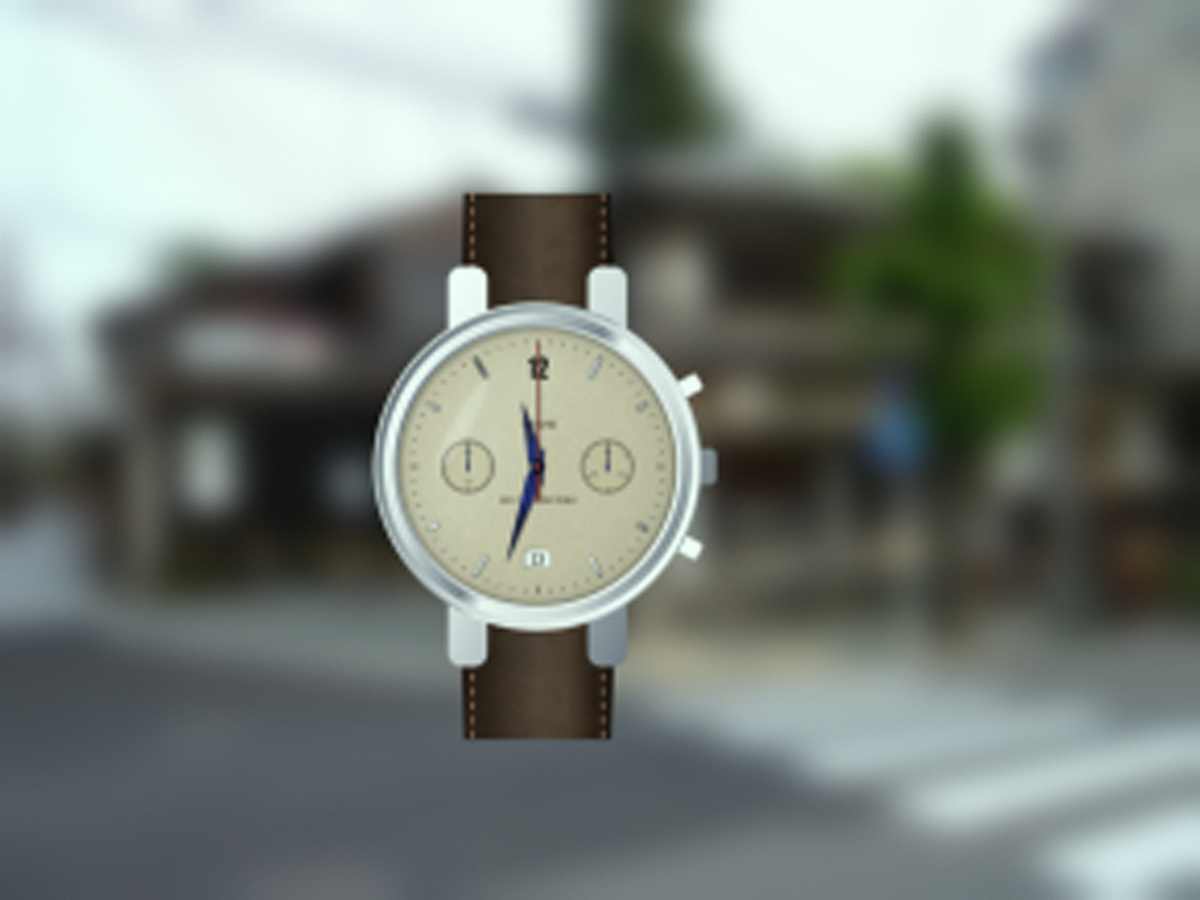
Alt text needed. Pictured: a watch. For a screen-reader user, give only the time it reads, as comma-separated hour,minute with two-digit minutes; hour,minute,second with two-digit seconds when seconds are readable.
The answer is 11,33
